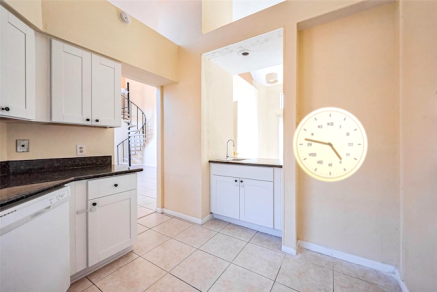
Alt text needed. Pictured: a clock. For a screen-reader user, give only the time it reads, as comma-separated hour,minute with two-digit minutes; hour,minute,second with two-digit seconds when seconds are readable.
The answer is 4,47
